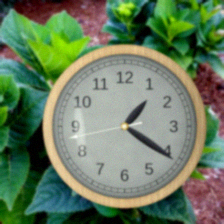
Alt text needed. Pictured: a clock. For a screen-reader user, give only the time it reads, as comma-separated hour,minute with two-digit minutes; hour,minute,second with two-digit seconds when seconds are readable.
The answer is 1,20,43
